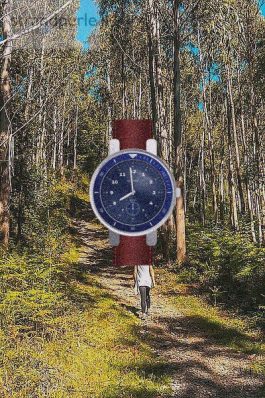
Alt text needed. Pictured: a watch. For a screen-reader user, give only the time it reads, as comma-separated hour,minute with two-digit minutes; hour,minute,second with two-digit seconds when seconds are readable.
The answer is 7,59
